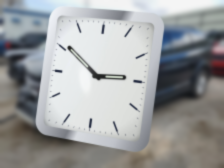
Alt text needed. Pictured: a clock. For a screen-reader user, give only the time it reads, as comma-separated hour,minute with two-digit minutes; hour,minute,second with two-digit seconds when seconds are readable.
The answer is 2,51
